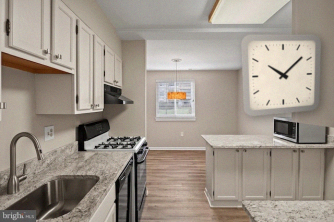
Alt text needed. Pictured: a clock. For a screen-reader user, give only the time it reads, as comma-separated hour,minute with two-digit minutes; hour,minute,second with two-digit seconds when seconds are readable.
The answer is 10,08
